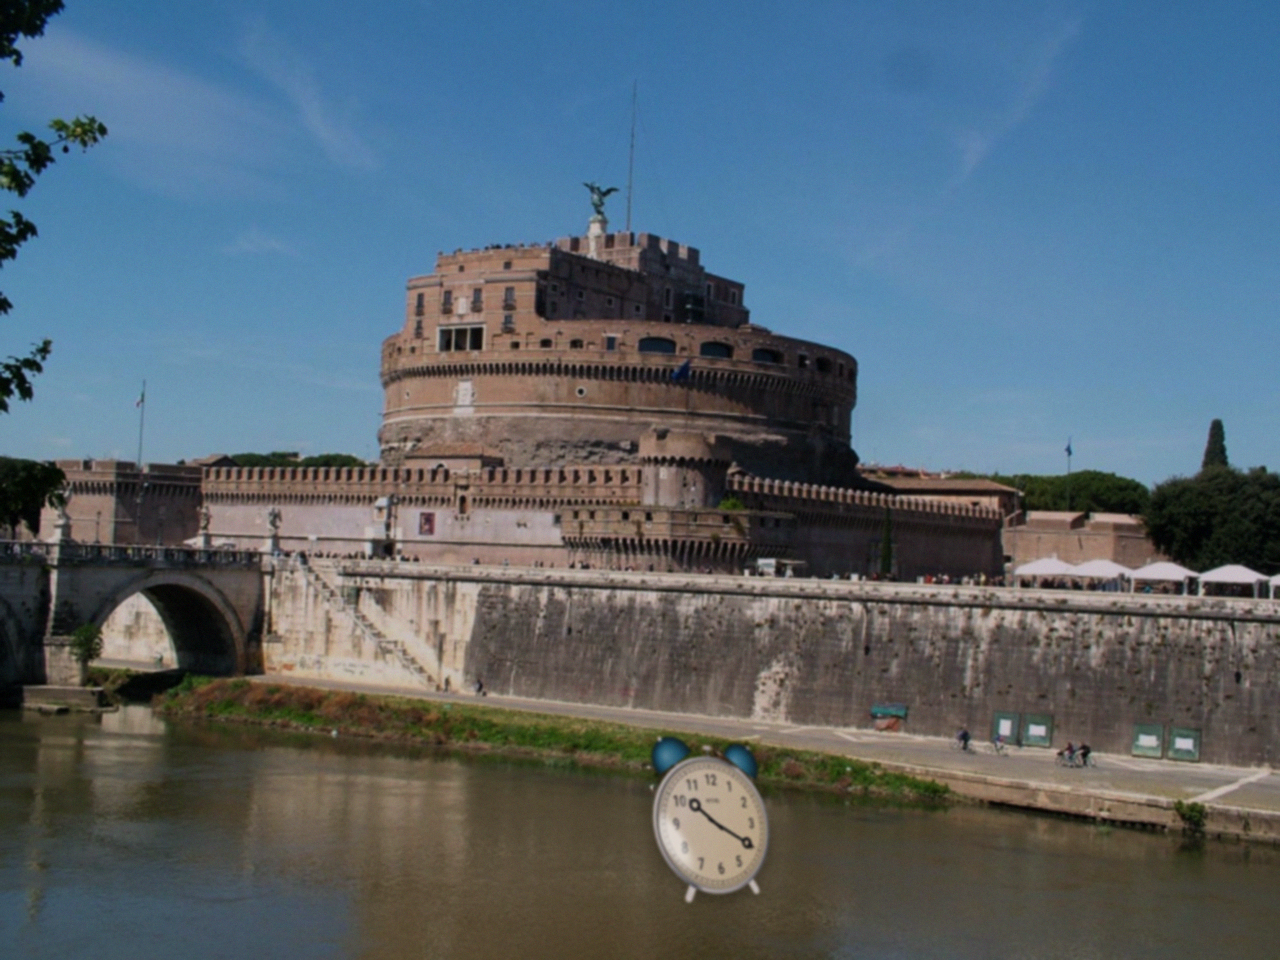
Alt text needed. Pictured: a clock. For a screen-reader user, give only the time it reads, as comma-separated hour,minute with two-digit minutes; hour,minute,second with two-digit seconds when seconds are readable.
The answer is 10,20
